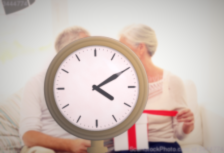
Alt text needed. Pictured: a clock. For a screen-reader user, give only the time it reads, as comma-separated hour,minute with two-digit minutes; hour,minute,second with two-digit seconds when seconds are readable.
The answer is 4,10
